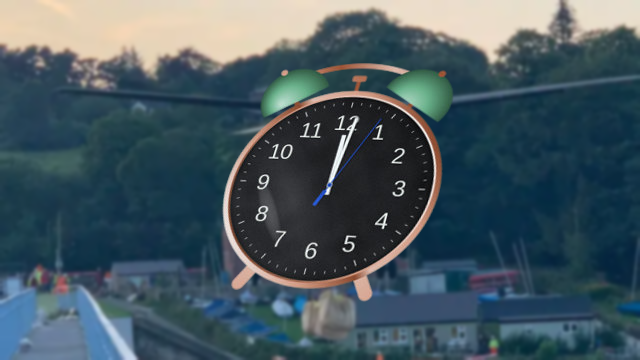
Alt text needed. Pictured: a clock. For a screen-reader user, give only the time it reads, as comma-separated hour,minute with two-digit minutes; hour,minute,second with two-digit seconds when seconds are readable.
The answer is 12,01,04
